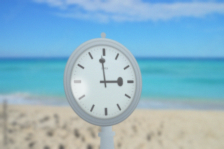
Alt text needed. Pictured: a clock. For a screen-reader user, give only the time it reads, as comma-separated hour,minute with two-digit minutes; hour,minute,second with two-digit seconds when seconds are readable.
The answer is 2,59
